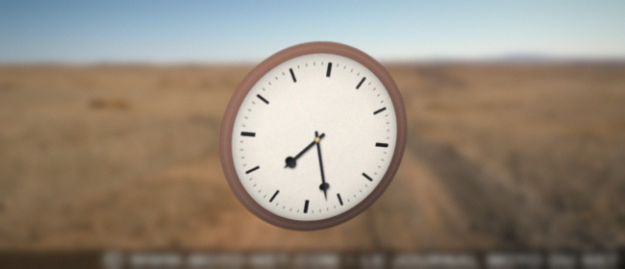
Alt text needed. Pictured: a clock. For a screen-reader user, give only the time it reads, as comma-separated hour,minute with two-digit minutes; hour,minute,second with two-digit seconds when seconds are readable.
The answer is 7,27
